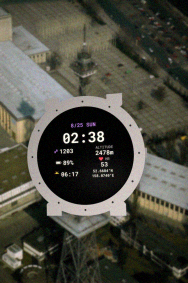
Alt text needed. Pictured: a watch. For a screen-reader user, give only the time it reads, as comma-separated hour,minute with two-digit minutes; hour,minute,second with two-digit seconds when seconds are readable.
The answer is 2,38
